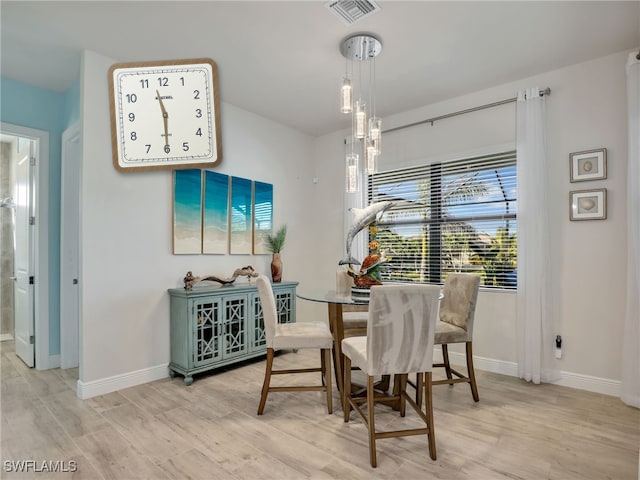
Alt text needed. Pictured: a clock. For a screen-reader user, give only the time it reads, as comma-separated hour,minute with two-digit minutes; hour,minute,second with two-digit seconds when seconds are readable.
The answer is 11,30
